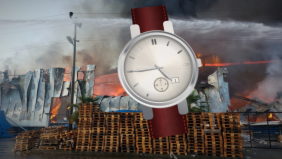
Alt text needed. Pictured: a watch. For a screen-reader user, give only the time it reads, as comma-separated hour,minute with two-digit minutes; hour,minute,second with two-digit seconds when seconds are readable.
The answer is 4,45
